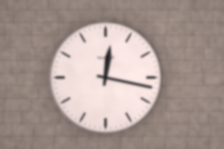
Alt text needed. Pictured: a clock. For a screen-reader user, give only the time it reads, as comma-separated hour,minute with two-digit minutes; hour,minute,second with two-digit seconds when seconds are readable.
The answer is 12,17
